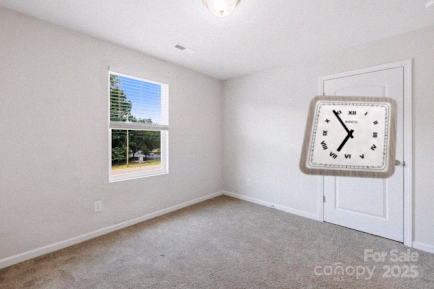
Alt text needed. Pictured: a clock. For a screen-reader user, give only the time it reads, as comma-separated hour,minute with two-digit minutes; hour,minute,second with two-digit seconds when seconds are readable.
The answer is 6,54
